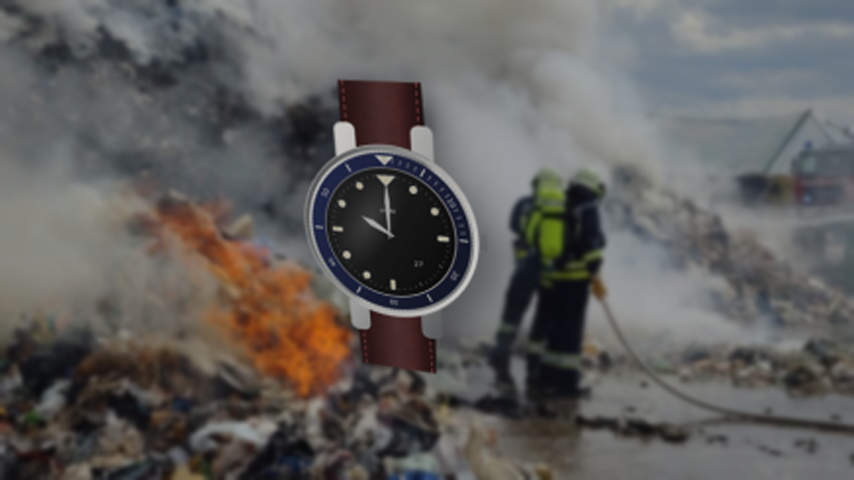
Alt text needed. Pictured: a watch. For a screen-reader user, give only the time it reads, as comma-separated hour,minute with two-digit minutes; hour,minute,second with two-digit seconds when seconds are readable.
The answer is 10,00
